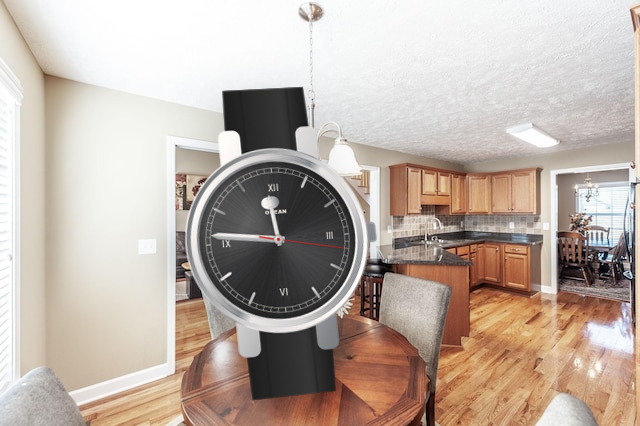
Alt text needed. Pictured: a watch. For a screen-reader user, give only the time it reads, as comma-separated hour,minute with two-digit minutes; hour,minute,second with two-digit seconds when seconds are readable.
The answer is 11,46,17
